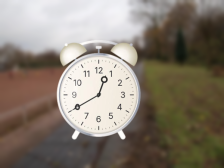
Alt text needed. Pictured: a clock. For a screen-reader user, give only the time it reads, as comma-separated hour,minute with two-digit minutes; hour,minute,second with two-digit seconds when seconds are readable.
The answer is 12,40
